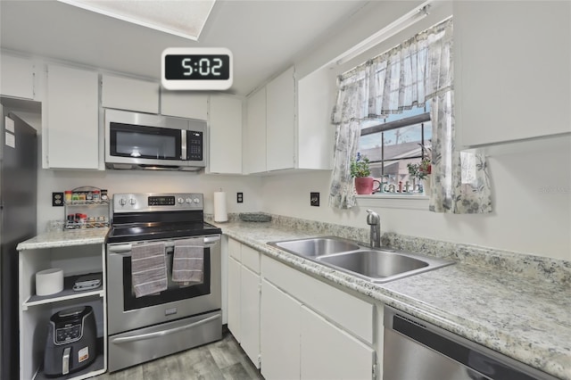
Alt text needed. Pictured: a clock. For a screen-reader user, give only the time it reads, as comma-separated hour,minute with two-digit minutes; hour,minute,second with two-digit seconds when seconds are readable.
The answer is 5,02
